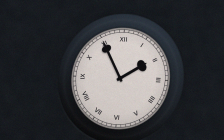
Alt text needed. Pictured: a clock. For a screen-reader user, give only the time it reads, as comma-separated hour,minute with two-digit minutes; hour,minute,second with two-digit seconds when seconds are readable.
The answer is 1,55
